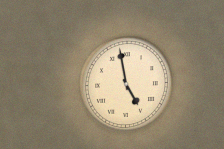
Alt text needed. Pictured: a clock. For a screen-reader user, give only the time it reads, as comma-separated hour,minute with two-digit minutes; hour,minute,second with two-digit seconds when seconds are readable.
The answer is 4,58
